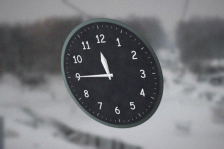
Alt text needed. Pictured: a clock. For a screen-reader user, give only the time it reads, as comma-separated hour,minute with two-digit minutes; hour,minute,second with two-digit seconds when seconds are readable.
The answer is 11,45
